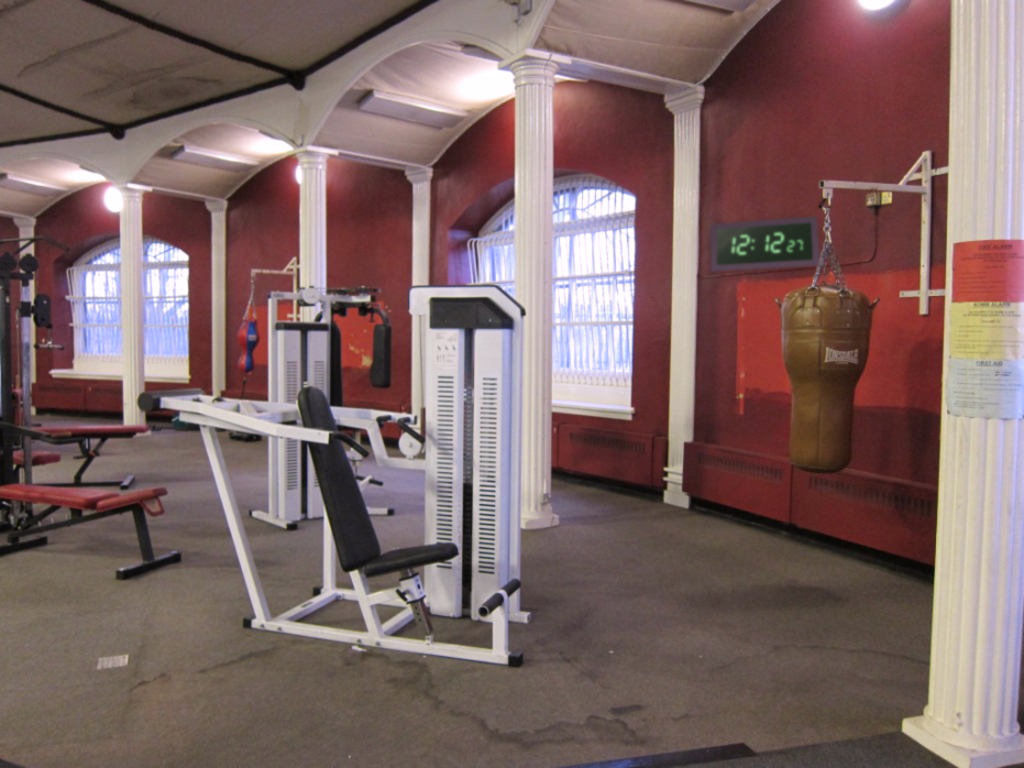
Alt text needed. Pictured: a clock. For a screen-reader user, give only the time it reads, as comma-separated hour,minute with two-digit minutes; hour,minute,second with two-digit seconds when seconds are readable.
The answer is 12,12
